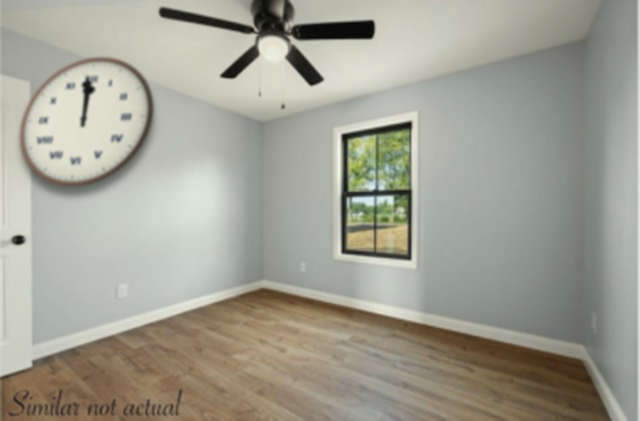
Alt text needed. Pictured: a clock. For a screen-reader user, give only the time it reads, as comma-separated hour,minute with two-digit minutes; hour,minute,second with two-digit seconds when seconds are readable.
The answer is 11,59
